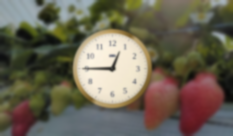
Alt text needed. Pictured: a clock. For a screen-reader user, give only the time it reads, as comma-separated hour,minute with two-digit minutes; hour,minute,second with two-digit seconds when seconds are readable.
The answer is 12,45
